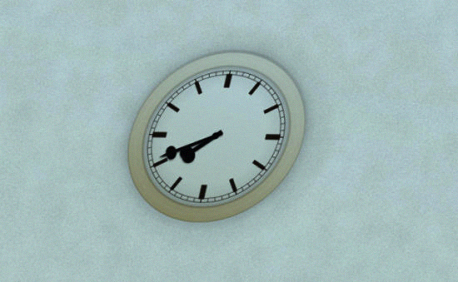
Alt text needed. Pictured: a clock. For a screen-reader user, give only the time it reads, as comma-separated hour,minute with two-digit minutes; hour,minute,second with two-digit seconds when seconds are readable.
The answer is 7,41
